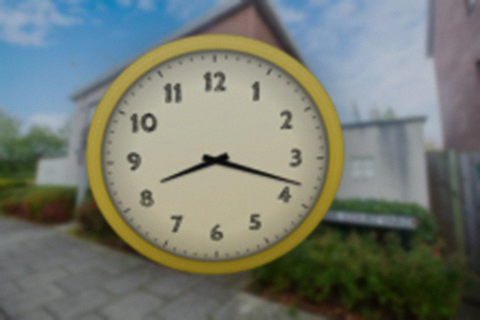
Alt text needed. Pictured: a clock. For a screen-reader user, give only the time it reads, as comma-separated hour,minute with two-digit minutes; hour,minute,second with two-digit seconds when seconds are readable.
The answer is 8,18
